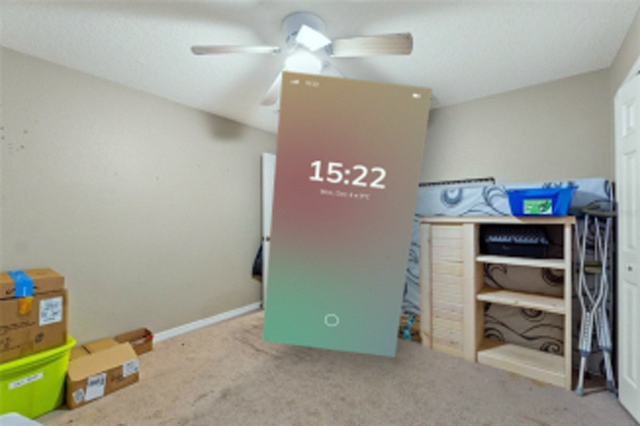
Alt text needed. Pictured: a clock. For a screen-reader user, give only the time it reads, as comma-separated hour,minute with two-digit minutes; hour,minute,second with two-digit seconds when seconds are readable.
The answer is 15,22
